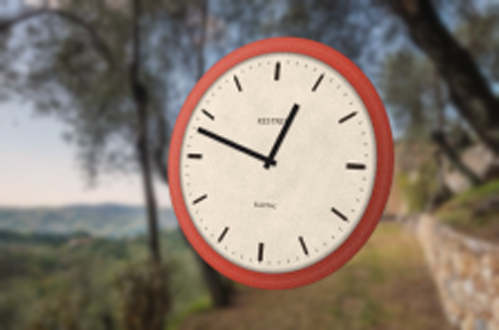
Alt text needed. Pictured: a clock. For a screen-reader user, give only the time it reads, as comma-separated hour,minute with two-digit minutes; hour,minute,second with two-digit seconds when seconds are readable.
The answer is 12,48
